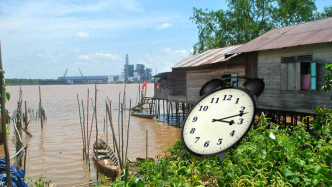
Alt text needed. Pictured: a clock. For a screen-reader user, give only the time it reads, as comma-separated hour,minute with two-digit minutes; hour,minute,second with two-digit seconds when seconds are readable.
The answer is 3,12
